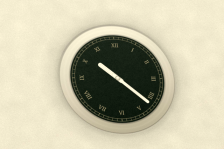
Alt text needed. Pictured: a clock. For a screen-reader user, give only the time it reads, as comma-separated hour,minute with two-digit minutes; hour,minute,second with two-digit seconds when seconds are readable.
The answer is 10,22
